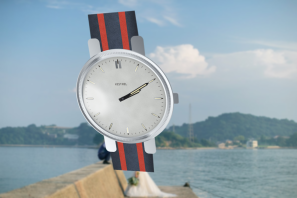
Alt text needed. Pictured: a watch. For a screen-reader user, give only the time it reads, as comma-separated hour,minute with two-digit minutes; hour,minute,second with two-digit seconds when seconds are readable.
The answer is 2,10
